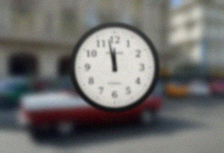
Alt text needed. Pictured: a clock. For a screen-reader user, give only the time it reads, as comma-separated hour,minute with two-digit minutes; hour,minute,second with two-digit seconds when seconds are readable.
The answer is 11,58
